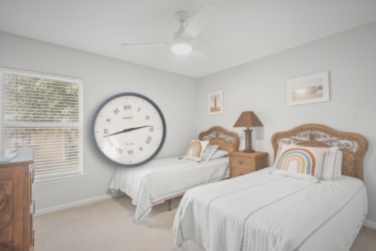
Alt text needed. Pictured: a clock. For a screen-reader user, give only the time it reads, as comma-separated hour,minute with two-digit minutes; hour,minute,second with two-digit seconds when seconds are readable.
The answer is 2,43
